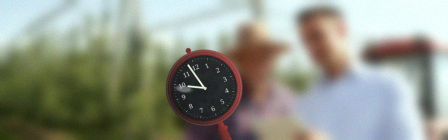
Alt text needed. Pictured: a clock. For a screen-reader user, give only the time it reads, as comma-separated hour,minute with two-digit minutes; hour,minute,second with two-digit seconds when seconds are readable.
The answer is 9,58
